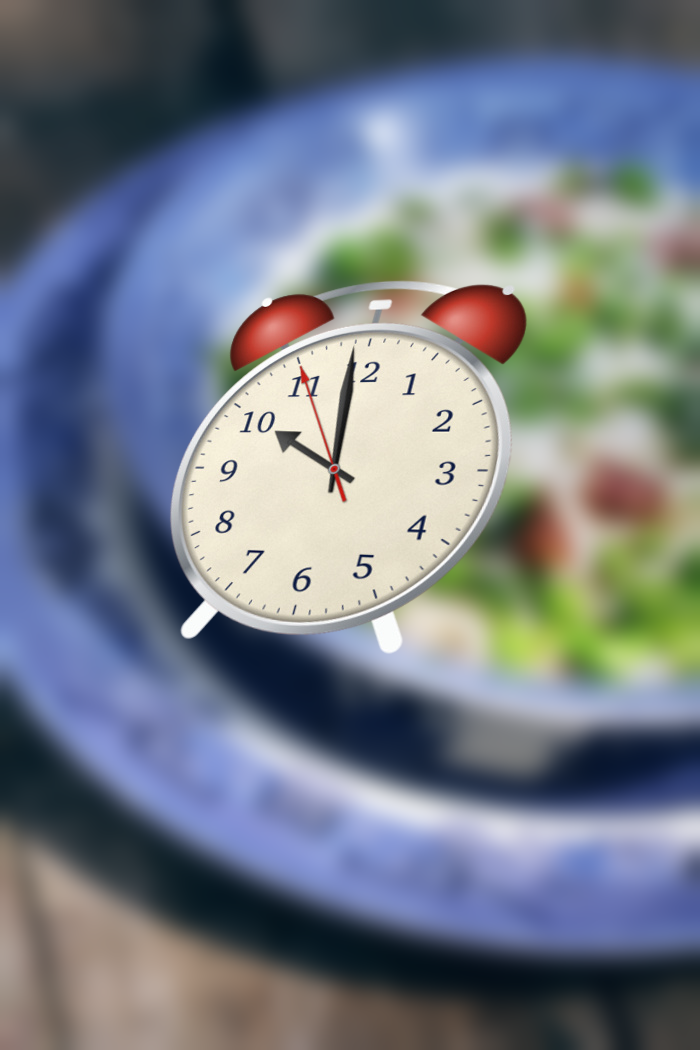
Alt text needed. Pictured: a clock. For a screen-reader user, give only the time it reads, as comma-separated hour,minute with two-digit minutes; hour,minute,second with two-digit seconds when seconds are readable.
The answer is 9,58,55
